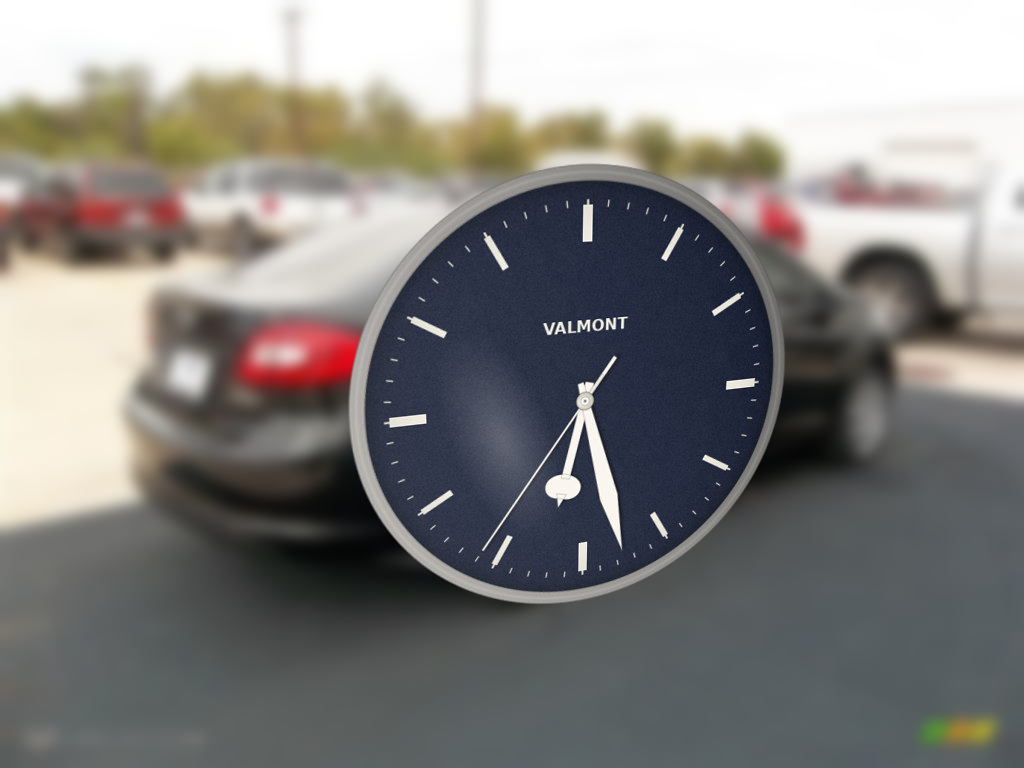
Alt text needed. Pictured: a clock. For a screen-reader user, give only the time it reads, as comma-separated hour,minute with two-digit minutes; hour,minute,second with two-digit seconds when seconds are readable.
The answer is 6,27,36
